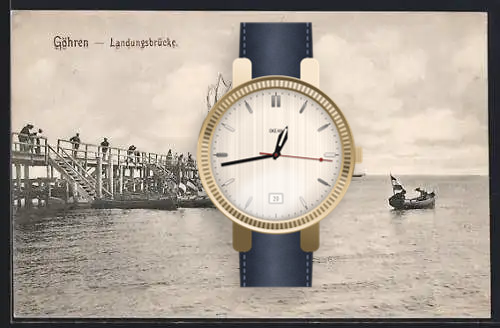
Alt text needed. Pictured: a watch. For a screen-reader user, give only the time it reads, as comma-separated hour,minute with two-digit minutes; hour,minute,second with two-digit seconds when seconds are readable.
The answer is 12,43,16
